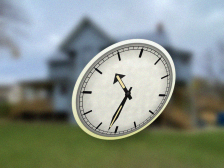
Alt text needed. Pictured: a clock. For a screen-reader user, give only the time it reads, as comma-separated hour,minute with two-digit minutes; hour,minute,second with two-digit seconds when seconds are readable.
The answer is 10,32
